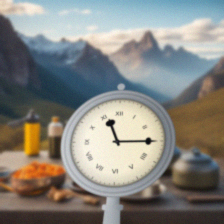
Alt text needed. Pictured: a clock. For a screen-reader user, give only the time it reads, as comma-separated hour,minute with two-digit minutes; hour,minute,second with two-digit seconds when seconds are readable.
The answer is 11,15
